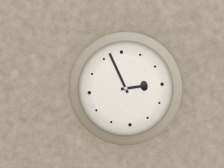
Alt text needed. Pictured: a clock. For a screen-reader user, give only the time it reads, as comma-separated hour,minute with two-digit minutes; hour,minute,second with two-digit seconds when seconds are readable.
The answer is 2,57
